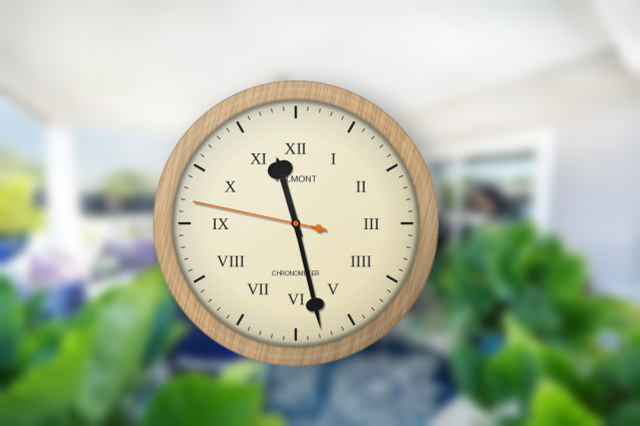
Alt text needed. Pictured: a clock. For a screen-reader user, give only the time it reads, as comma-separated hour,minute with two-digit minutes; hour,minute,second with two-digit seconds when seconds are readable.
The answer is 11,27,47
